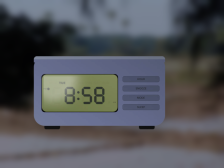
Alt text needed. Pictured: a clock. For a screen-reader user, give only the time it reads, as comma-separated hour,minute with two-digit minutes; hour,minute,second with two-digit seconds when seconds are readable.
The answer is 8,58
